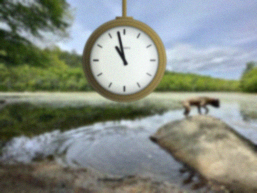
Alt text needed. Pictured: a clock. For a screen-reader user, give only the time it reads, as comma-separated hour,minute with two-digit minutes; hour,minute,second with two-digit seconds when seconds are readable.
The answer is 10,58
